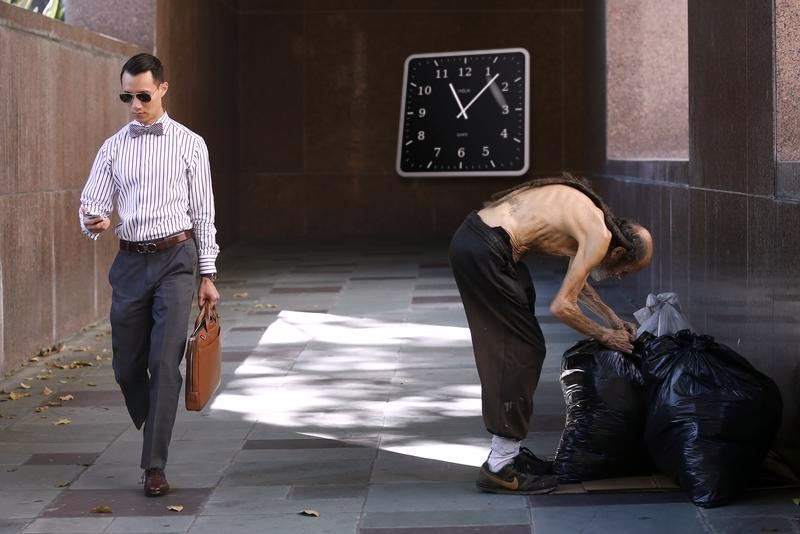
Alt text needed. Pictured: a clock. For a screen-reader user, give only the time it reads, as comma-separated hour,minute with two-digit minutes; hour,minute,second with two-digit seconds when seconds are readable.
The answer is 11,07
